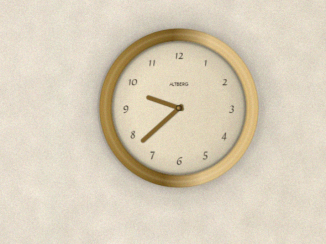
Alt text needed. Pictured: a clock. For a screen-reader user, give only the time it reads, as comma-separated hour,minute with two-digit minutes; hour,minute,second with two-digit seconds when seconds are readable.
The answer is 9,38
